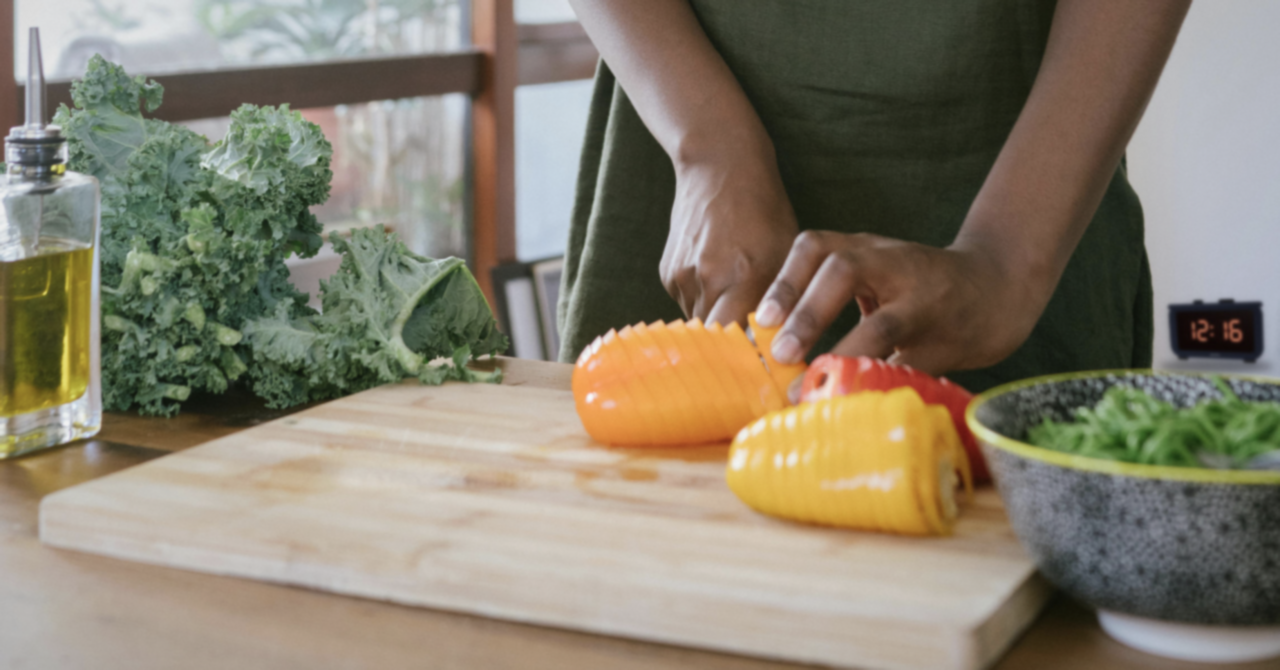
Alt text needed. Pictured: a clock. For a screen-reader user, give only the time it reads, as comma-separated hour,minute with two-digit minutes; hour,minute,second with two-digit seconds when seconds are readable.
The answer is 12,16
